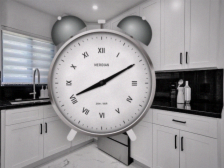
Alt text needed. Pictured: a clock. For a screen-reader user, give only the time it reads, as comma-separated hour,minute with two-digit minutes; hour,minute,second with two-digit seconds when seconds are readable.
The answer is 8,10
